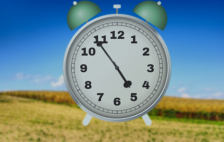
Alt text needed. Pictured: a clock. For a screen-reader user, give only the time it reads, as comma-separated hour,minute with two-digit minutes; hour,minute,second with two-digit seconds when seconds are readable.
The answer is 4,54
